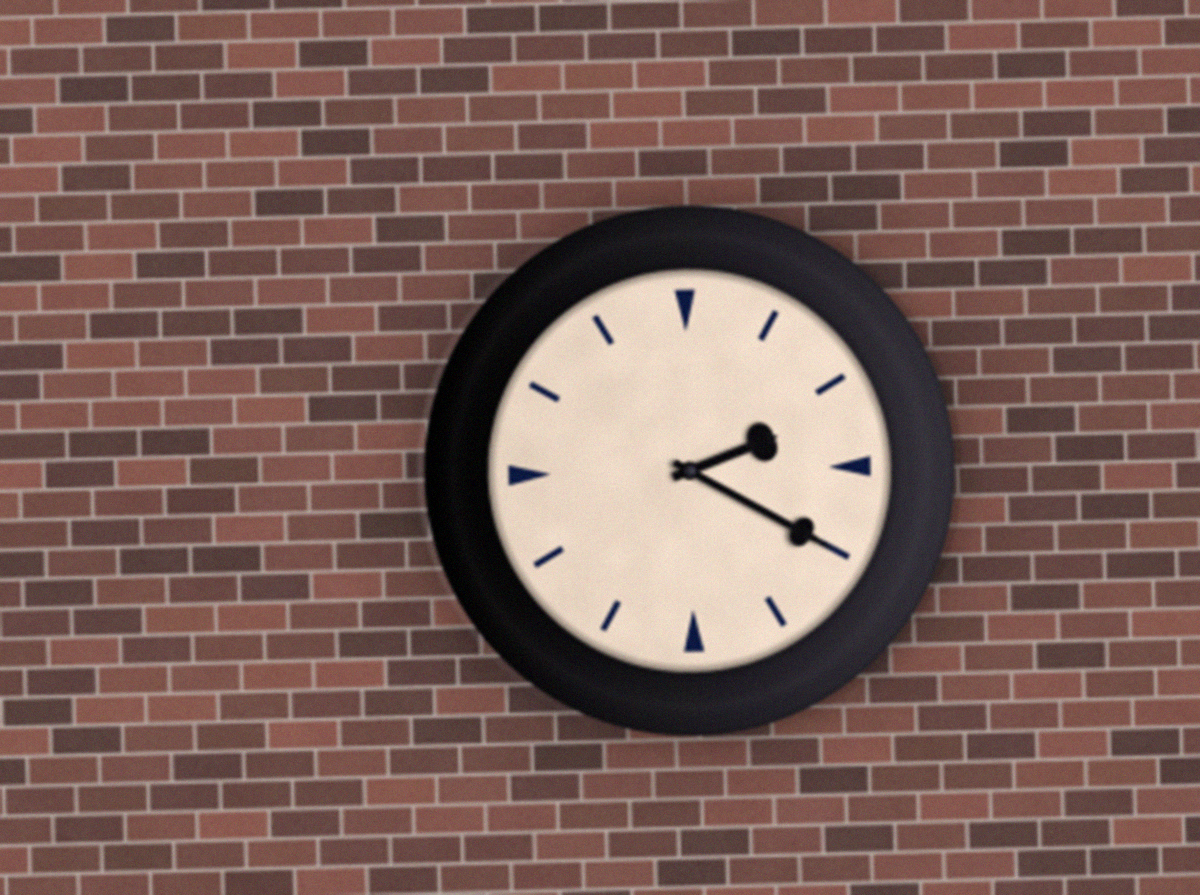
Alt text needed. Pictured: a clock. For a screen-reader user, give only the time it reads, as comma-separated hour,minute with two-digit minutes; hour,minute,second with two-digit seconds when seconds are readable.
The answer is 2,20
